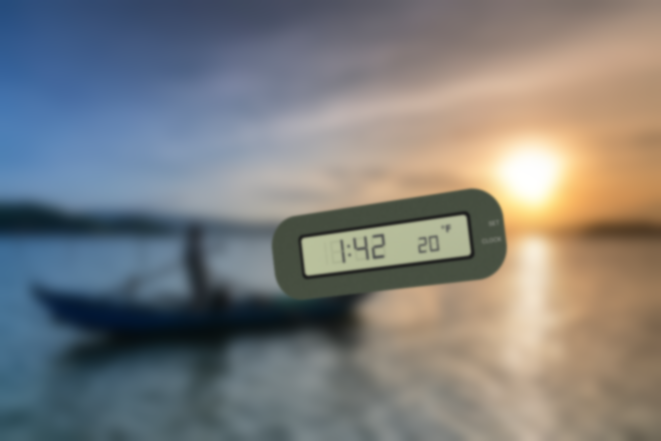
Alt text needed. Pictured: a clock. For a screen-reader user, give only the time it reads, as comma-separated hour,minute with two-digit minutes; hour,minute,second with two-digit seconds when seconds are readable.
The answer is 1,42
